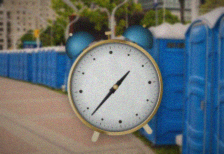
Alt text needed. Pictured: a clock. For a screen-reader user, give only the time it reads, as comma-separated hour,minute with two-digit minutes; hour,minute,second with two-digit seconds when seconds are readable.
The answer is 1,38
